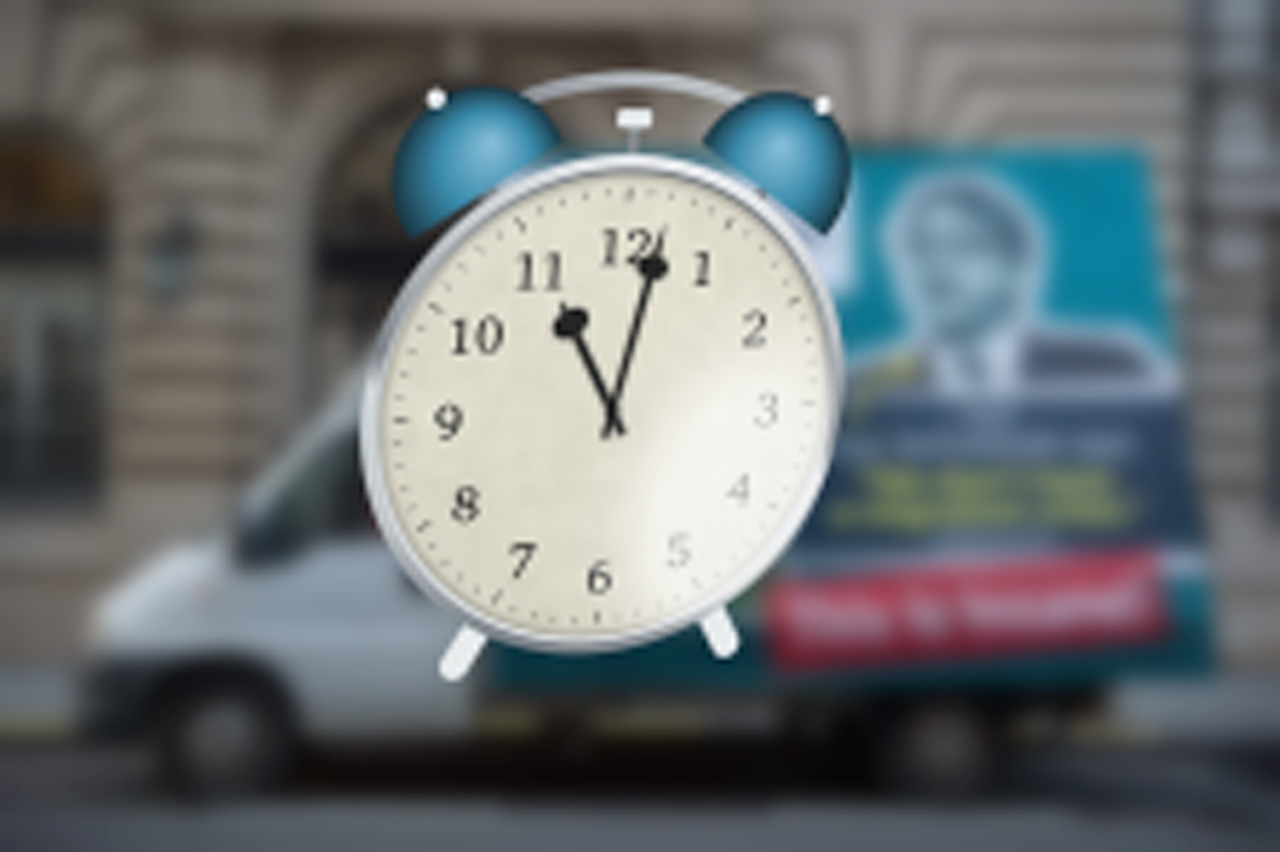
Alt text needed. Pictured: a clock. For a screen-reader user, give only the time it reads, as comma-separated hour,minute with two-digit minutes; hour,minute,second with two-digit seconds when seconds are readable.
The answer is 11,02
